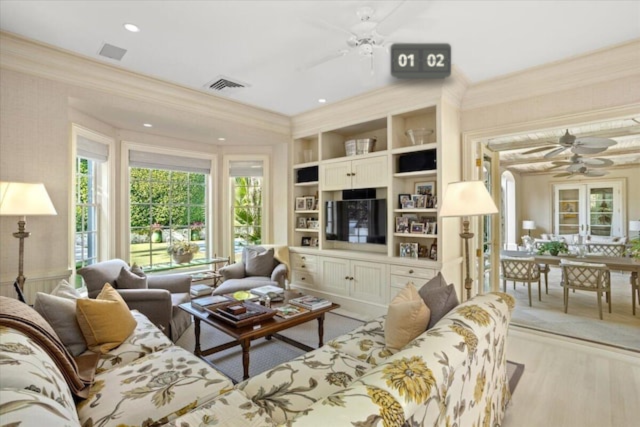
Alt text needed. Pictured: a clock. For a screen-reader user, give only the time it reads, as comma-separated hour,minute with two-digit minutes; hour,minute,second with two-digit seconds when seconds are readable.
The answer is 1,02
